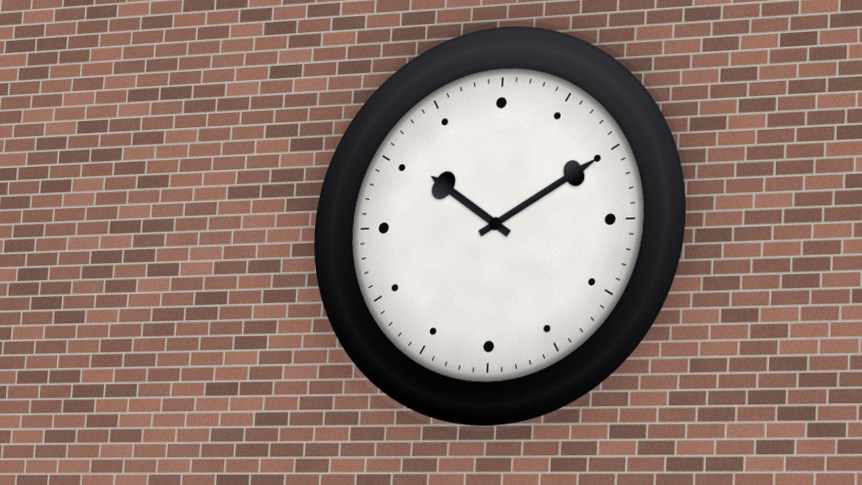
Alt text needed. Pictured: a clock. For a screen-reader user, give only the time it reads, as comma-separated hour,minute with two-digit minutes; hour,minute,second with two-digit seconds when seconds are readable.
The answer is 10,10
